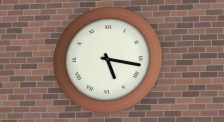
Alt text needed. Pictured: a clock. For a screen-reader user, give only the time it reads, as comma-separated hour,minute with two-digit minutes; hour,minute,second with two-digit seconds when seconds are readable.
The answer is 5,17
